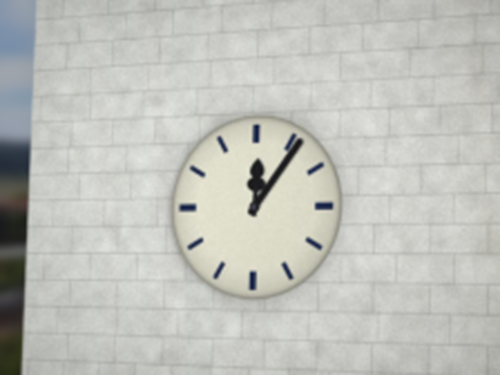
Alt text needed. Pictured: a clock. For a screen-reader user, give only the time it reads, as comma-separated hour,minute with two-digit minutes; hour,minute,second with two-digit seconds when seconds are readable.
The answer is 12,06
